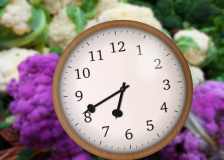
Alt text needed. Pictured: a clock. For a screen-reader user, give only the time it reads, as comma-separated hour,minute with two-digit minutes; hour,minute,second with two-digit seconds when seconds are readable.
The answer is 6,41
